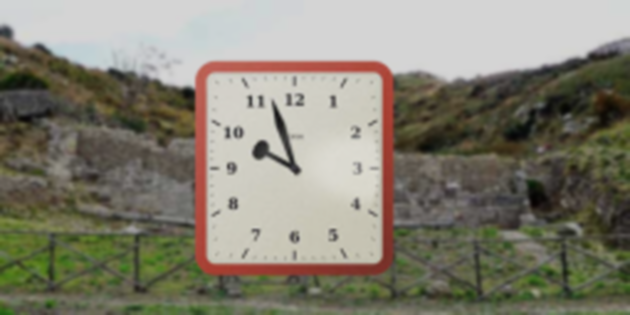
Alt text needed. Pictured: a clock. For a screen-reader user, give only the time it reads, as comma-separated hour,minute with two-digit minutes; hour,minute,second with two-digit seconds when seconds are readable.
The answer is 9,57
